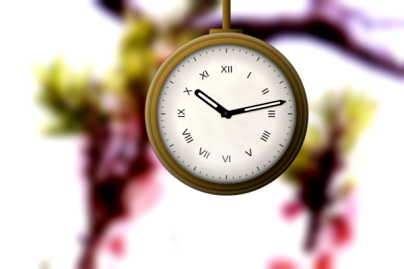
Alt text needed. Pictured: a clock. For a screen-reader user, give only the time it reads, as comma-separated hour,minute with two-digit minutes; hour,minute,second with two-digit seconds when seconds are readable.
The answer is 10,13
